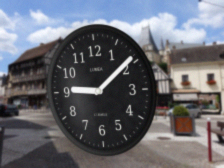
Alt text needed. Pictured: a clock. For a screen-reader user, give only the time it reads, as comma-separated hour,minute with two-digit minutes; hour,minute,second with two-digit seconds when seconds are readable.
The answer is 9,09
